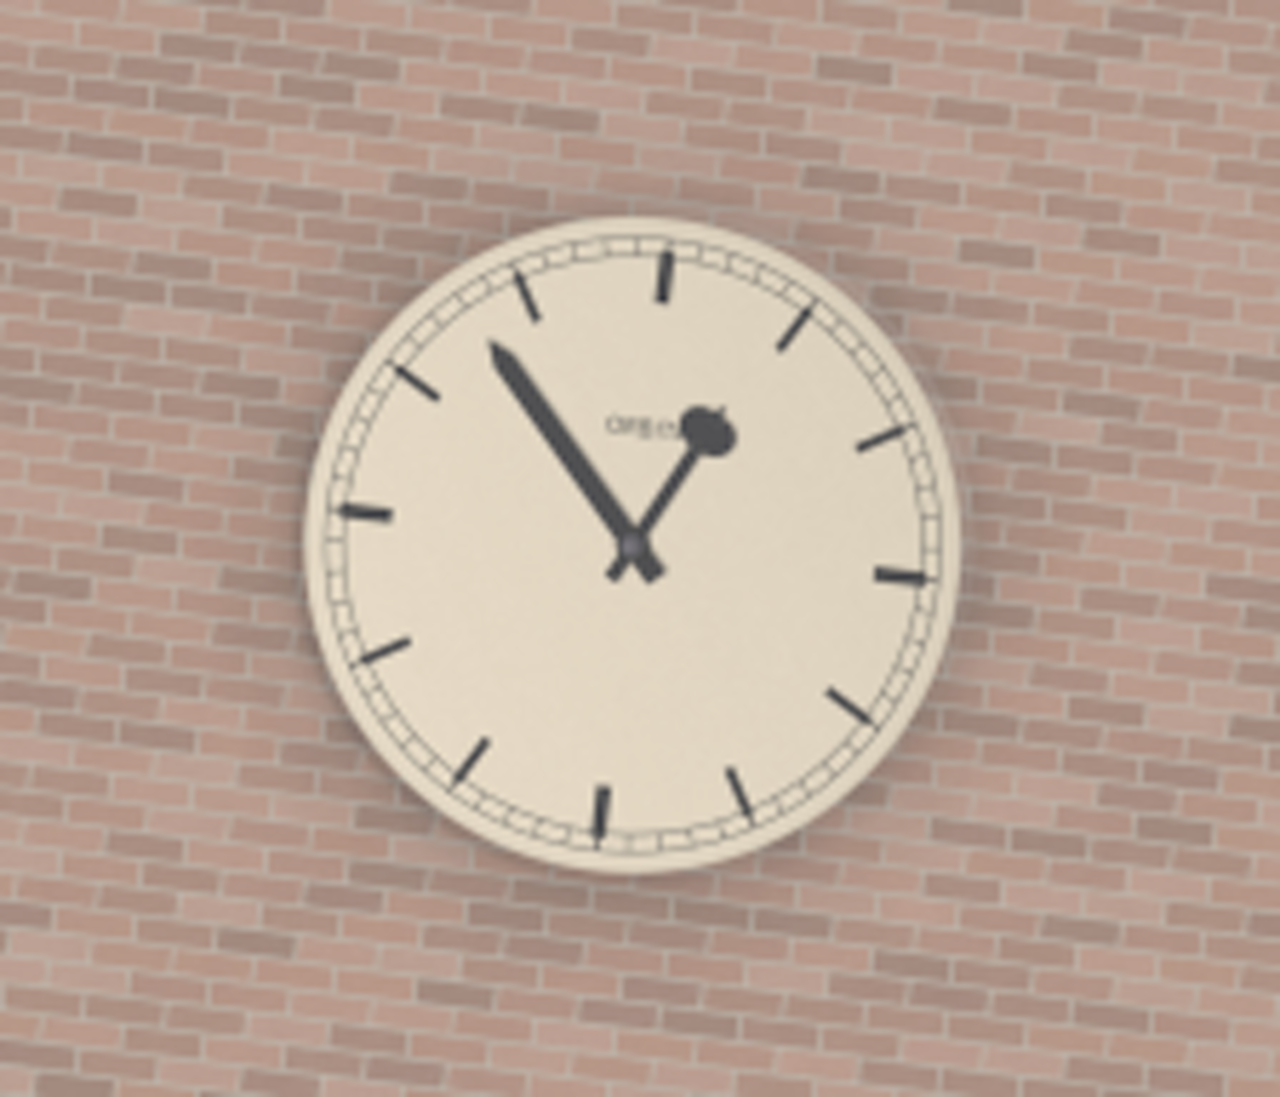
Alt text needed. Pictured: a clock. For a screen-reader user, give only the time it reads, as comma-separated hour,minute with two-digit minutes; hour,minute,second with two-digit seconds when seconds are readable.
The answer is 12,53
